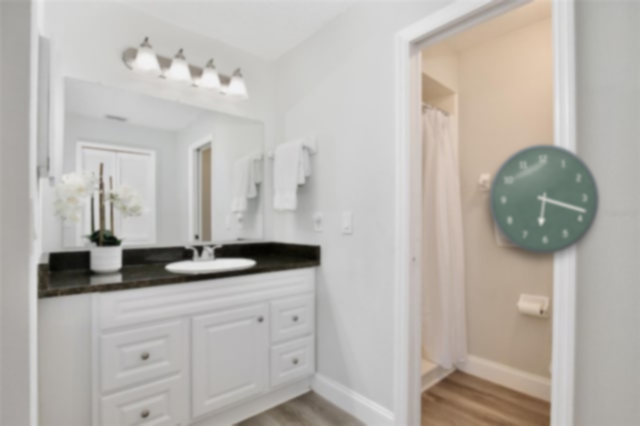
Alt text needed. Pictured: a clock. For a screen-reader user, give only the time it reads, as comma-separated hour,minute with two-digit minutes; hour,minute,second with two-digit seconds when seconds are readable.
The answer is 6,18
